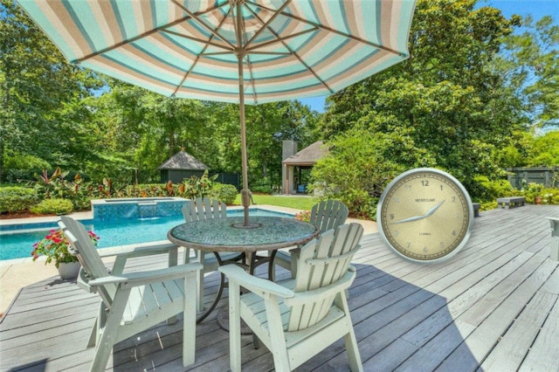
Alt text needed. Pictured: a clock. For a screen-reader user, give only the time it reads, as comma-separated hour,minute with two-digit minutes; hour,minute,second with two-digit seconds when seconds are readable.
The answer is 1,43
